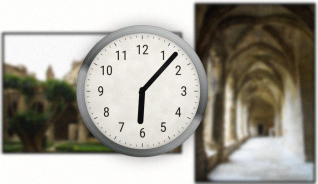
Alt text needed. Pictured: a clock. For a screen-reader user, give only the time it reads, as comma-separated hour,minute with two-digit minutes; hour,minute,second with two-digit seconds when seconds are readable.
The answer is 6,07
